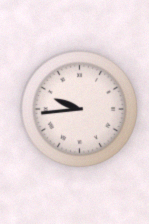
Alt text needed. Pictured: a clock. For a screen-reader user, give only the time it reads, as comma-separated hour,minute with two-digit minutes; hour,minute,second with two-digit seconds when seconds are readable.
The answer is 9,44
